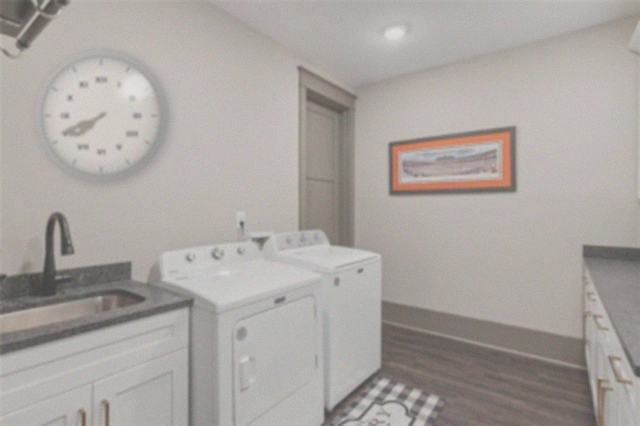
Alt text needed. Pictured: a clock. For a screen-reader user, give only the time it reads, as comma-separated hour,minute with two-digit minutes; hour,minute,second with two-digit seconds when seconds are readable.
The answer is 7,41
